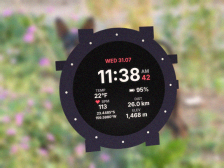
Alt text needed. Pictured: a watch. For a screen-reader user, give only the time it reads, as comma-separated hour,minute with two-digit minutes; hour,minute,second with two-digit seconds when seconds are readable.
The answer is 11,38,42
